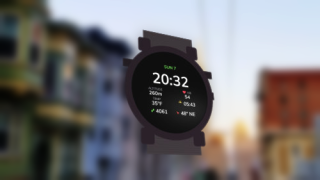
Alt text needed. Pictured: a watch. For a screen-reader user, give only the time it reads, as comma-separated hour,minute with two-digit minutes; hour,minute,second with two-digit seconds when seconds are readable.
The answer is 20,32
